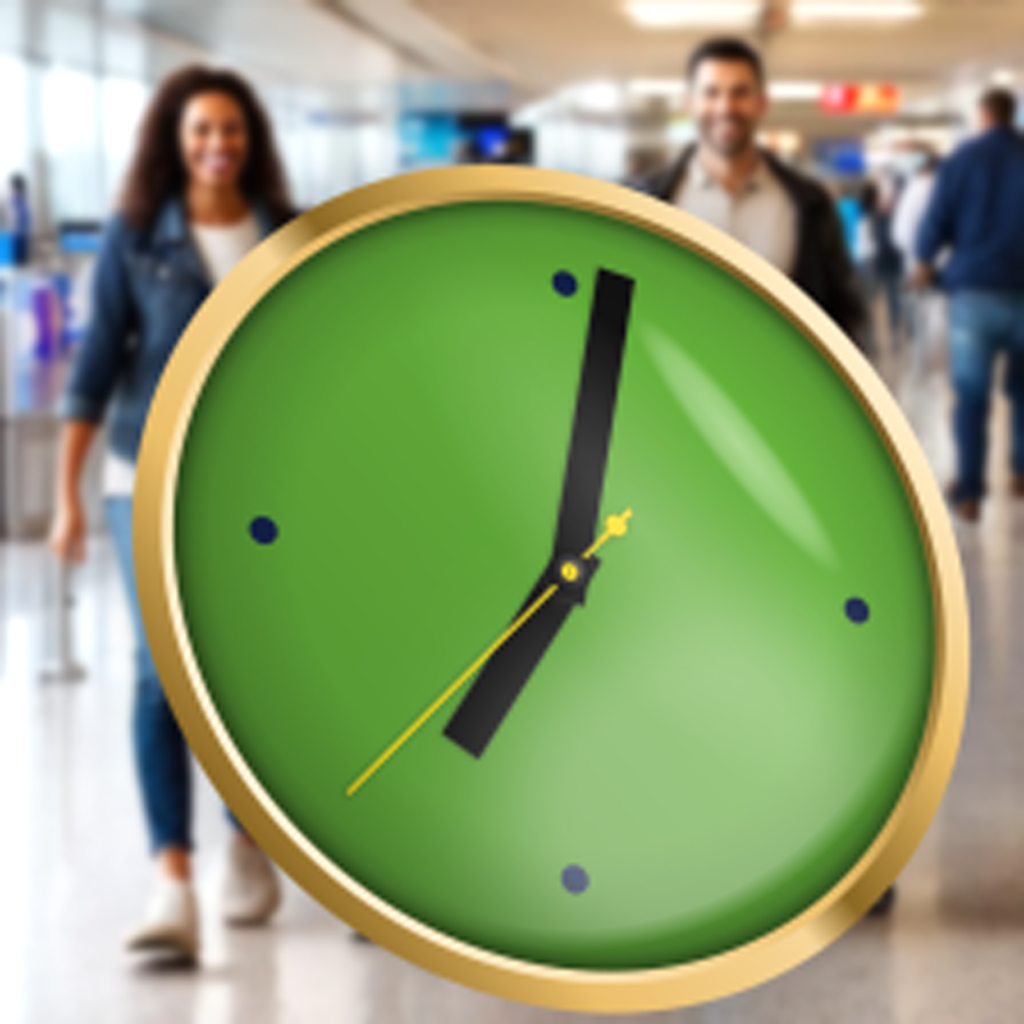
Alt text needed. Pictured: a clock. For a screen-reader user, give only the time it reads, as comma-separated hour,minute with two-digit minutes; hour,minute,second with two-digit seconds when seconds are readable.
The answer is 7,01,37
